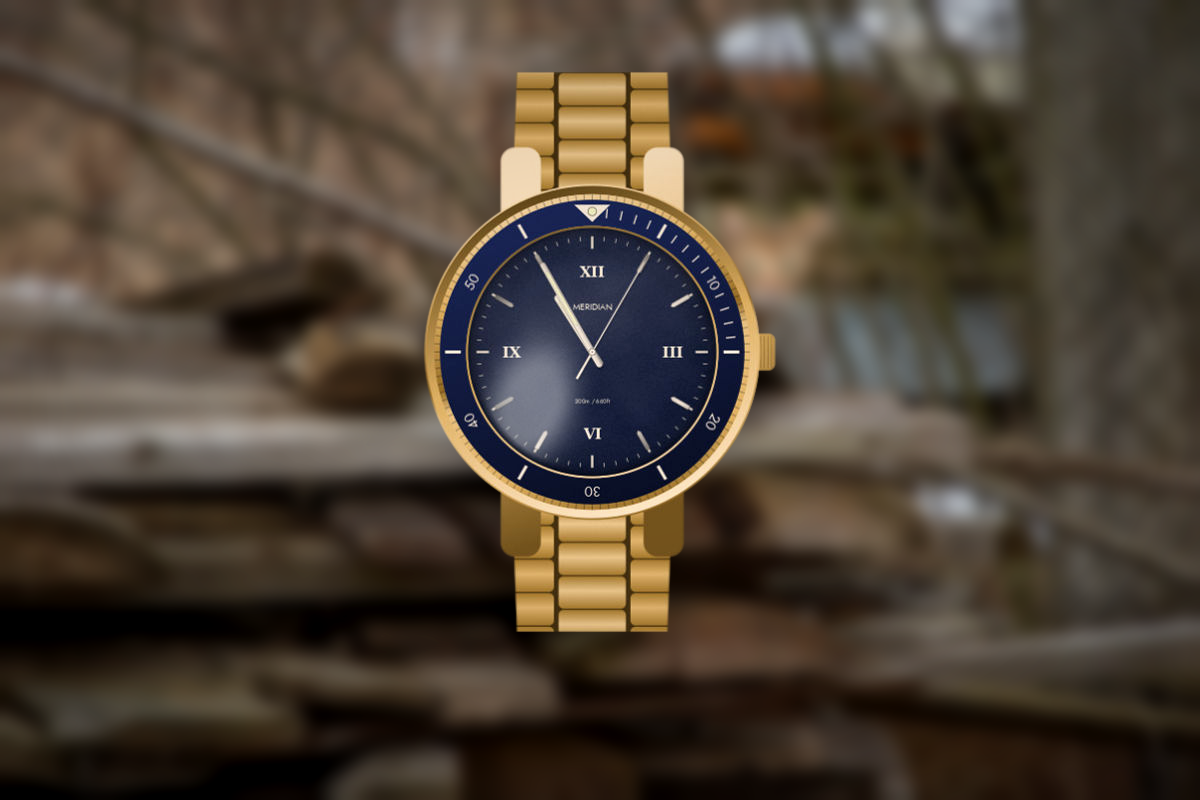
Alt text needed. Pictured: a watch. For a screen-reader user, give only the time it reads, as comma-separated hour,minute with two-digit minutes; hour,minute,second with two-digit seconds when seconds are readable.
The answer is 10,55,05
